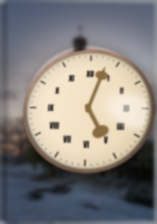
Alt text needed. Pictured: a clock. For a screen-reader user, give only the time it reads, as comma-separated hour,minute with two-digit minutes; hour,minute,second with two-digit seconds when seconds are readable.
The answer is 5,03
